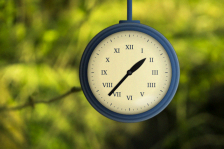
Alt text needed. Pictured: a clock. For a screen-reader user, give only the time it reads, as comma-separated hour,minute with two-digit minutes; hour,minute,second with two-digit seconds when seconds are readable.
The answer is 1,37
